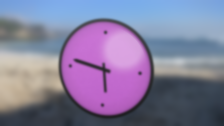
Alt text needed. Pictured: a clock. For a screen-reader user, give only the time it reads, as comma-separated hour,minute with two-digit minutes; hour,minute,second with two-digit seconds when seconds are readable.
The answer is 5,47
